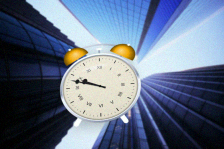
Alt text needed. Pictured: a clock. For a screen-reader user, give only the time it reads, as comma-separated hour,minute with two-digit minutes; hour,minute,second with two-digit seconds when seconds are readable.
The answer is 9,48
